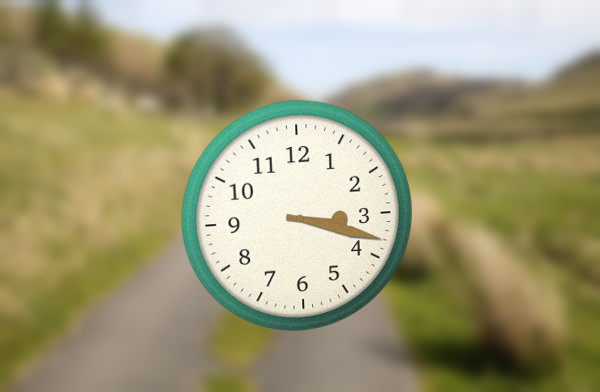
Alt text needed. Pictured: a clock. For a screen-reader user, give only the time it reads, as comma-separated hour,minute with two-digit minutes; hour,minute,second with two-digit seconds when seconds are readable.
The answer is 3,18
